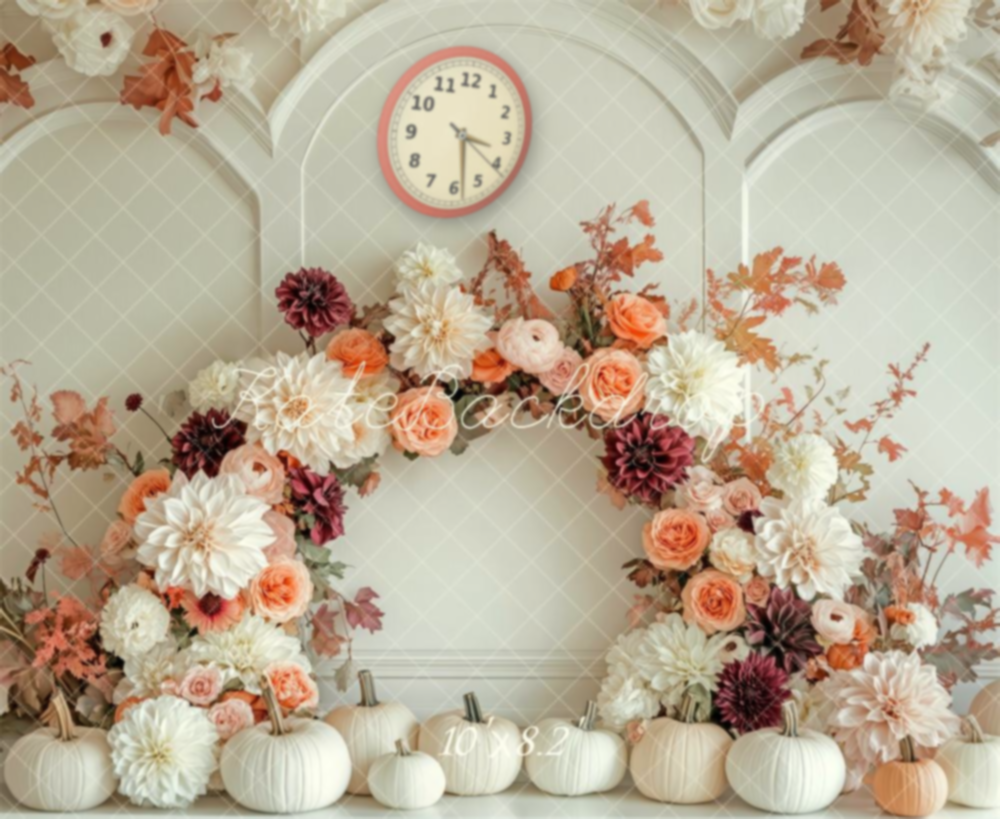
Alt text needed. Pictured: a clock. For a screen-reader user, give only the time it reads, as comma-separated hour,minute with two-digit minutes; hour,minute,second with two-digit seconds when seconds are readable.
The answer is 3,28,21
